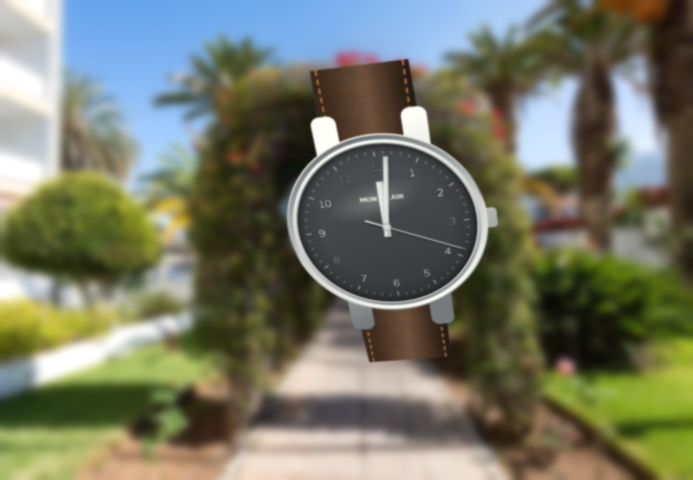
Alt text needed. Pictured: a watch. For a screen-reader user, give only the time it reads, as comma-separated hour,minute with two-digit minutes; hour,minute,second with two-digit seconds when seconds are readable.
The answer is 12,01,19
